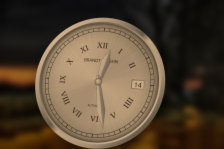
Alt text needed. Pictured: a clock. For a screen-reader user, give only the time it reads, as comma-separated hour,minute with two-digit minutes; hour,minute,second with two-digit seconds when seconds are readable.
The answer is 12,28
